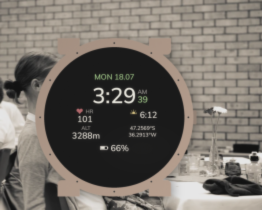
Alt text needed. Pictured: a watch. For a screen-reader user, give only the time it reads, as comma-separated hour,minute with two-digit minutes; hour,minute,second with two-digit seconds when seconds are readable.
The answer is 3,29,39
